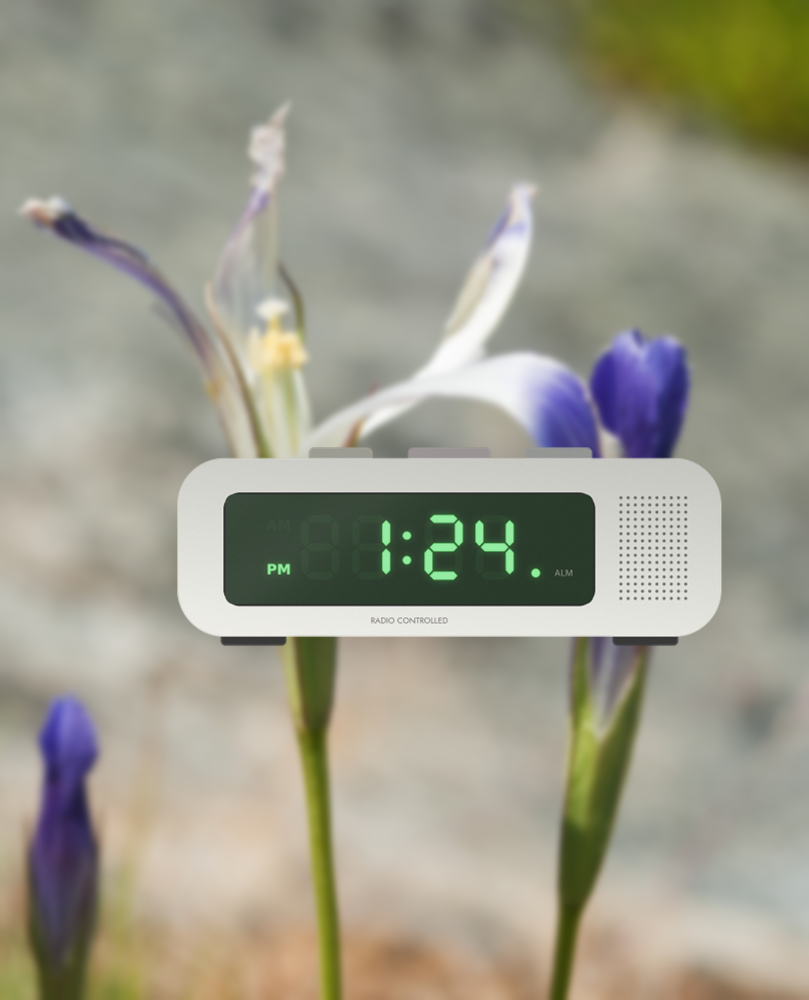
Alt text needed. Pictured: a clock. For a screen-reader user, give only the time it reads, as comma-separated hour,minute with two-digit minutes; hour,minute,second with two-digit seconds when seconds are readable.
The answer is 1,24
